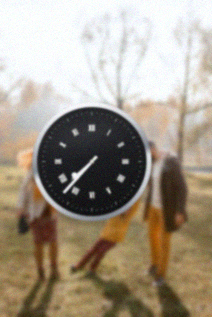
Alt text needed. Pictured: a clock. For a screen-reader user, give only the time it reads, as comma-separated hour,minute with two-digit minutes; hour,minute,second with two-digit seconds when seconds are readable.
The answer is 7,37
